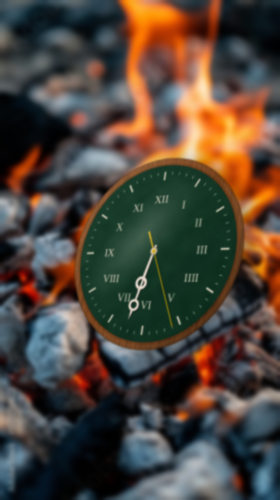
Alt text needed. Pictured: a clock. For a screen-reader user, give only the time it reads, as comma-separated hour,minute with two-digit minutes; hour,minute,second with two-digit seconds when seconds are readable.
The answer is 6,32,26
